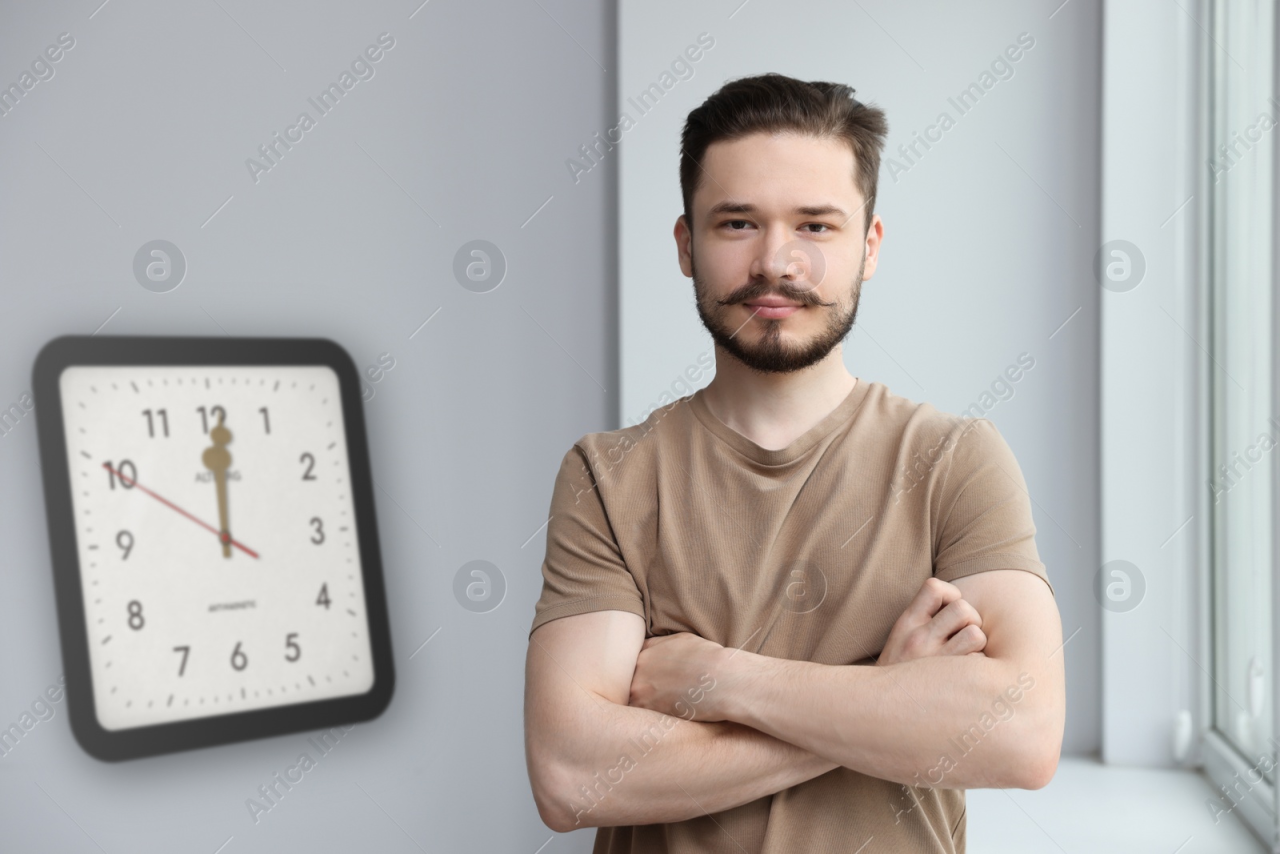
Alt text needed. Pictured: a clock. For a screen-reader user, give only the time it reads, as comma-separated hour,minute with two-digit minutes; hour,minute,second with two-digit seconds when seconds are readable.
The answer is 12,00,50
